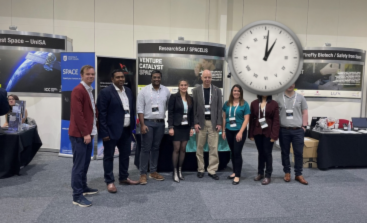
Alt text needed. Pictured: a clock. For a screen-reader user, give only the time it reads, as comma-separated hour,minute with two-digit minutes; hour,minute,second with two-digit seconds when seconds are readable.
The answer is 1,01
